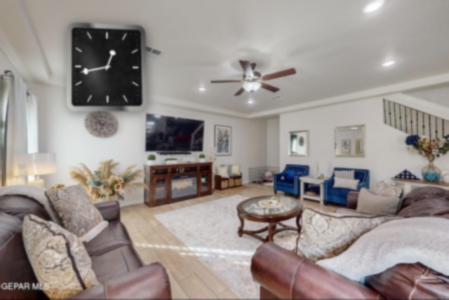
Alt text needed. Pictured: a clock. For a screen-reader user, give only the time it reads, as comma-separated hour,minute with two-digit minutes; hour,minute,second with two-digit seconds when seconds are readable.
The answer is 12,43
